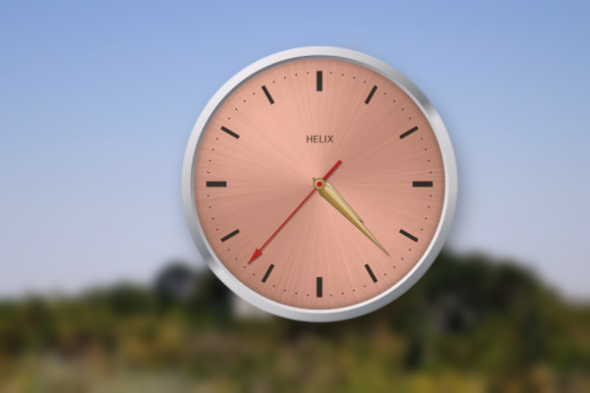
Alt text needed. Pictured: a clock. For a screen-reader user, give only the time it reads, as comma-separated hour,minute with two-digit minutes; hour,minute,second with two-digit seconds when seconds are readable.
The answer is 4,22,37
